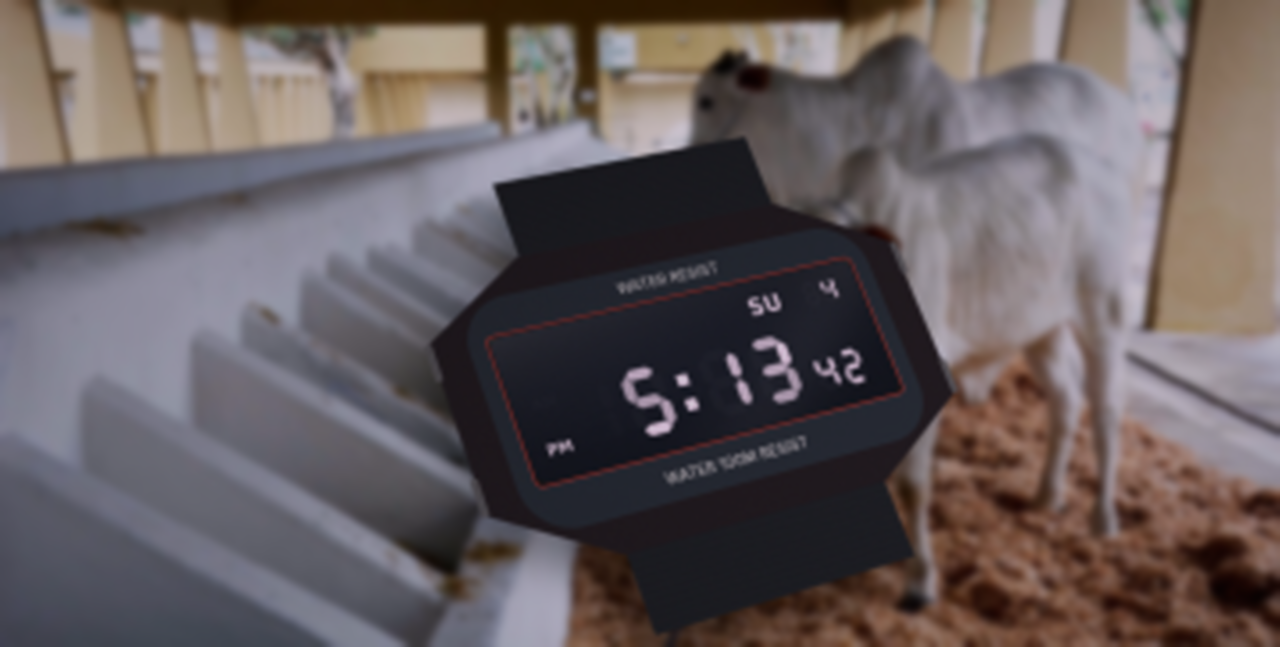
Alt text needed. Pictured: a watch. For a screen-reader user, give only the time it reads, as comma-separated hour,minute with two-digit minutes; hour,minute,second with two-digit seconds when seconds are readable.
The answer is 5,13,42
